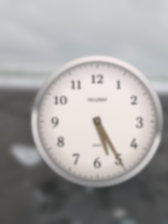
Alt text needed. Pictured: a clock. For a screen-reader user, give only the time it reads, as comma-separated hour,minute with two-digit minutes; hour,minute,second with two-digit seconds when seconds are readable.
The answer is 5,25
